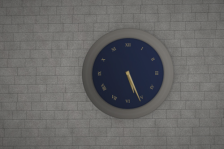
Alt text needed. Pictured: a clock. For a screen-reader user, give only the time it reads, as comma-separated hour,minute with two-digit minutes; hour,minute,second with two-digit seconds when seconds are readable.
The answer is 5,26
